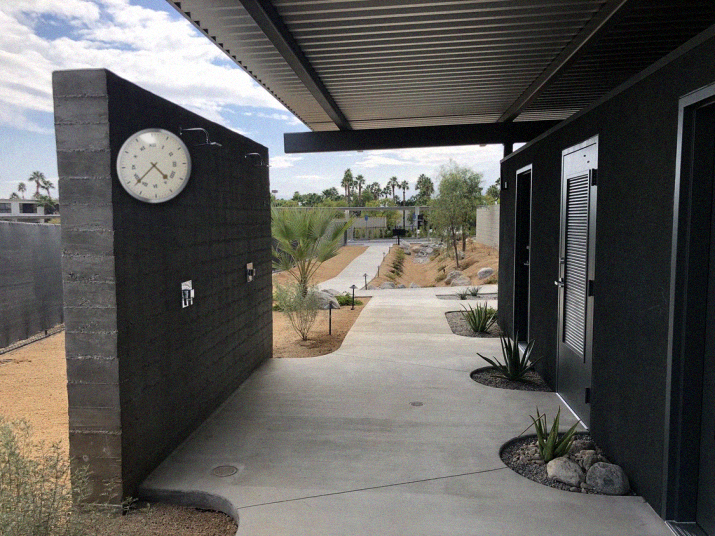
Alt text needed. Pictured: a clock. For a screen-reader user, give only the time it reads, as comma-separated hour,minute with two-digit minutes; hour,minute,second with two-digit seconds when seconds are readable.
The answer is 4,38
